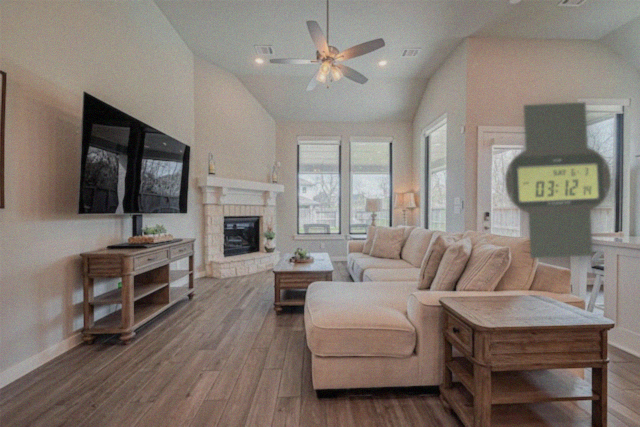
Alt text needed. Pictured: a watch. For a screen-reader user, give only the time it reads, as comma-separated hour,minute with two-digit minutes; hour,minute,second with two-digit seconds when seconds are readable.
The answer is 3,12
